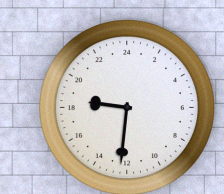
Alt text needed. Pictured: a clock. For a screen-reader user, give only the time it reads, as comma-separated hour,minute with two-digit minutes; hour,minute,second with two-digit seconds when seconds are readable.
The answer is 18,31
